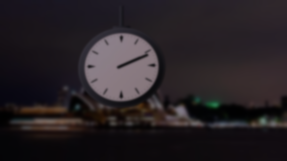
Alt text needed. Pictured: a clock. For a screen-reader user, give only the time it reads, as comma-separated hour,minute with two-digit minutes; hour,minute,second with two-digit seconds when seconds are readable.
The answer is 2,11
